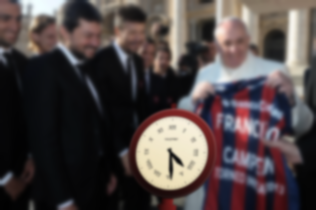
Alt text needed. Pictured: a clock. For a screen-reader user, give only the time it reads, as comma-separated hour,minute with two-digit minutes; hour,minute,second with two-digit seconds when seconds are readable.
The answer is 4,29
